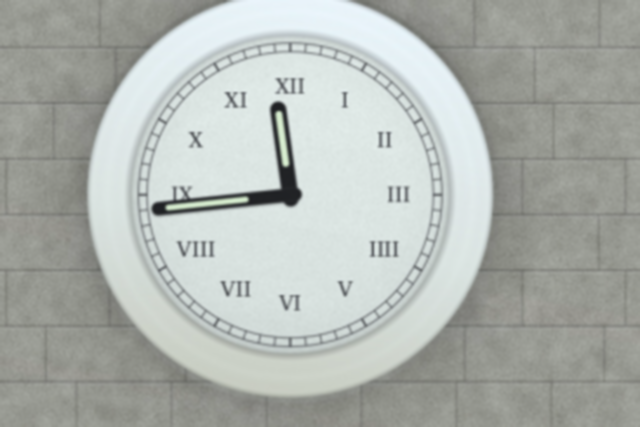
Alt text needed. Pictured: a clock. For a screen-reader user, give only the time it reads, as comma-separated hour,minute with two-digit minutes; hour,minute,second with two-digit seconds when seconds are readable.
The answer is 11,44
